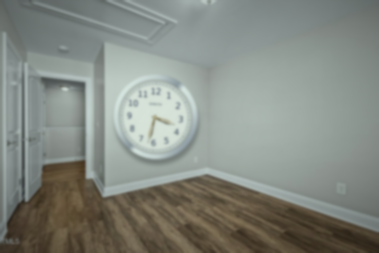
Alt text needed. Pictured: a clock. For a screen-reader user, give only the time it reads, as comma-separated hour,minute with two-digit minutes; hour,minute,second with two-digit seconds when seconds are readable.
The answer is 3,32
